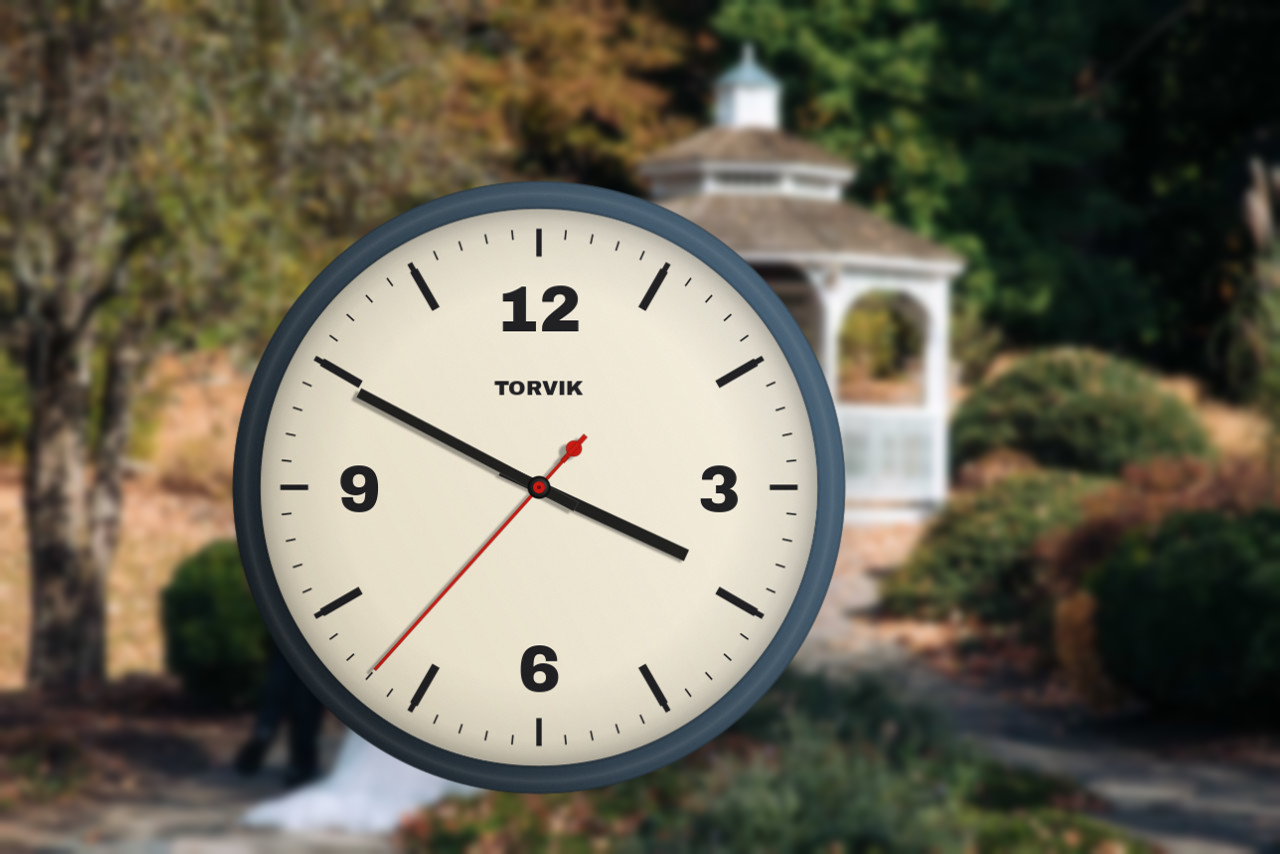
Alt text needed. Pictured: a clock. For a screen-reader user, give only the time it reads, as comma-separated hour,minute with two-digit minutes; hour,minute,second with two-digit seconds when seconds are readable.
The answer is 3,49,37
